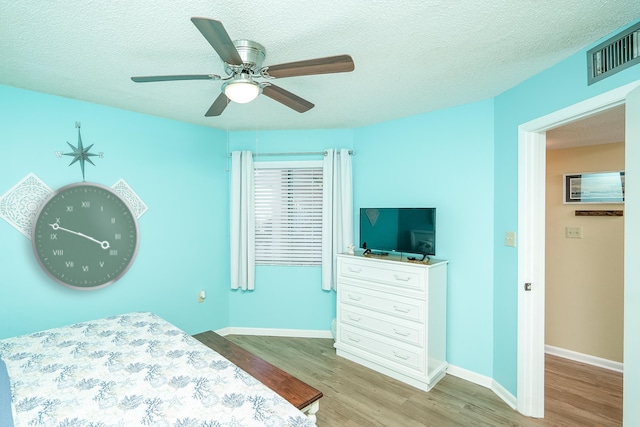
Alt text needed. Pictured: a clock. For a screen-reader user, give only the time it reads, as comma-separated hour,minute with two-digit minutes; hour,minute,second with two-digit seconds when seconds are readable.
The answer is 3,48
